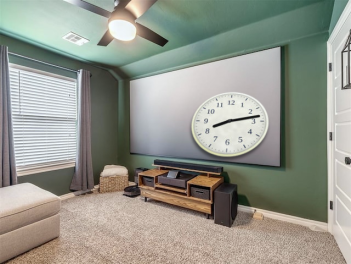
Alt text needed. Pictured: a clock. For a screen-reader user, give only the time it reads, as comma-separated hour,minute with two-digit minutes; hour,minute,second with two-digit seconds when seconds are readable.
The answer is 8,13
